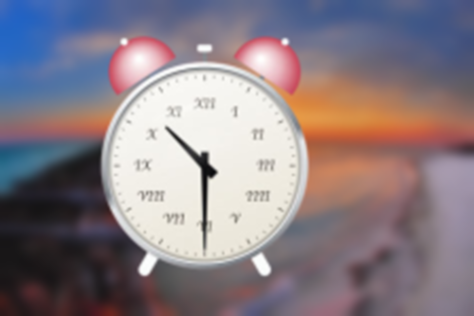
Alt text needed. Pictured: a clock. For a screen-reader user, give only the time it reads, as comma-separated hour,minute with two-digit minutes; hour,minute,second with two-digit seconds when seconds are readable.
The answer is 10,30
